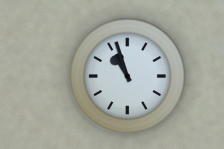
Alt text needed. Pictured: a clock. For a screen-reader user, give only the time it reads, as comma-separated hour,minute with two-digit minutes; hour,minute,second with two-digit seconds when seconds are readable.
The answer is 10,57
